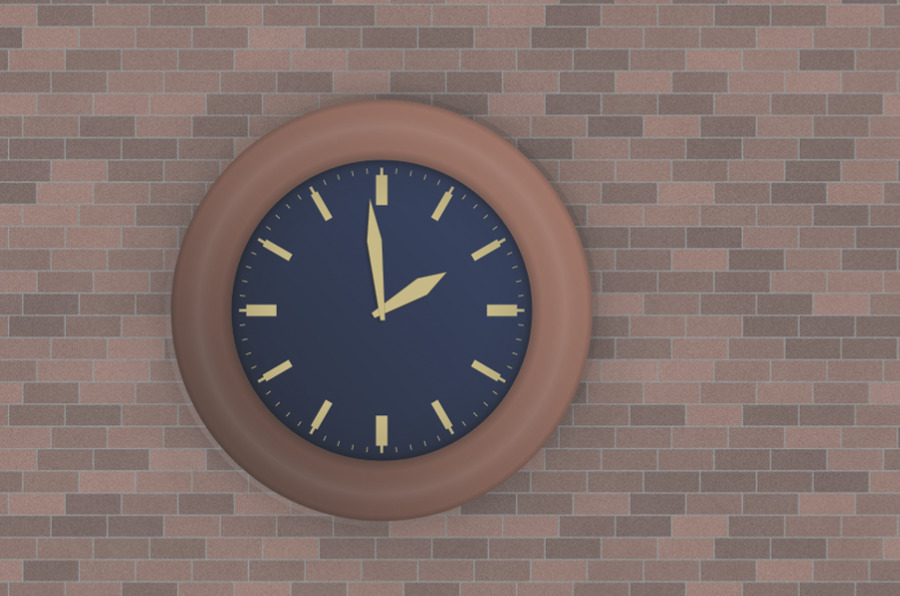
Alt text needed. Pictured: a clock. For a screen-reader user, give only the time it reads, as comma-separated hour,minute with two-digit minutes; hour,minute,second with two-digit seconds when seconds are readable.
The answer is 1,59
